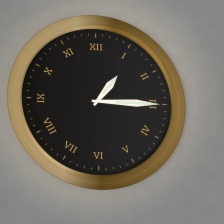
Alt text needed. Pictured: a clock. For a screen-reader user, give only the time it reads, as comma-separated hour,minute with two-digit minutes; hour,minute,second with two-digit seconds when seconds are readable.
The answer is 1,15
